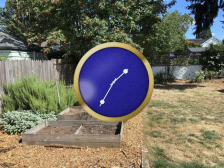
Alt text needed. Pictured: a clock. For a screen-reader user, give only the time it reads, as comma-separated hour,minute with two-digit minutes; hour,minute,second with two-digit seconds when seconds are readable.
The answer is 1,35
